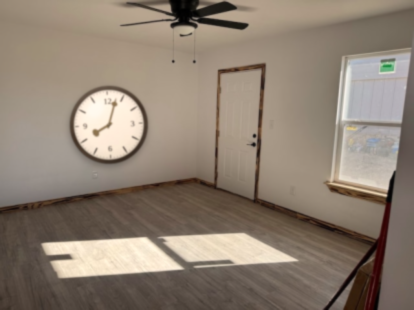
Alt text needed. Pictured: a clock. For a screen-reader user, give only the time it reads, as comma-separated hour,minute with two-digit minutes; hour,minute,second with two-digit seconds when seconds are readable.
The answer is 8,03
